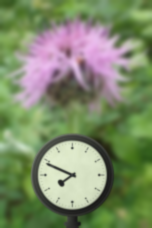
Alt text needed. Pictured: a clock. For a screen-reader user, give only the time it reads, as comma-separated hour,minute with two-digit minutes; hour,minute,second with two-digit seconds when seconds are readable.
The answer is 7,49
